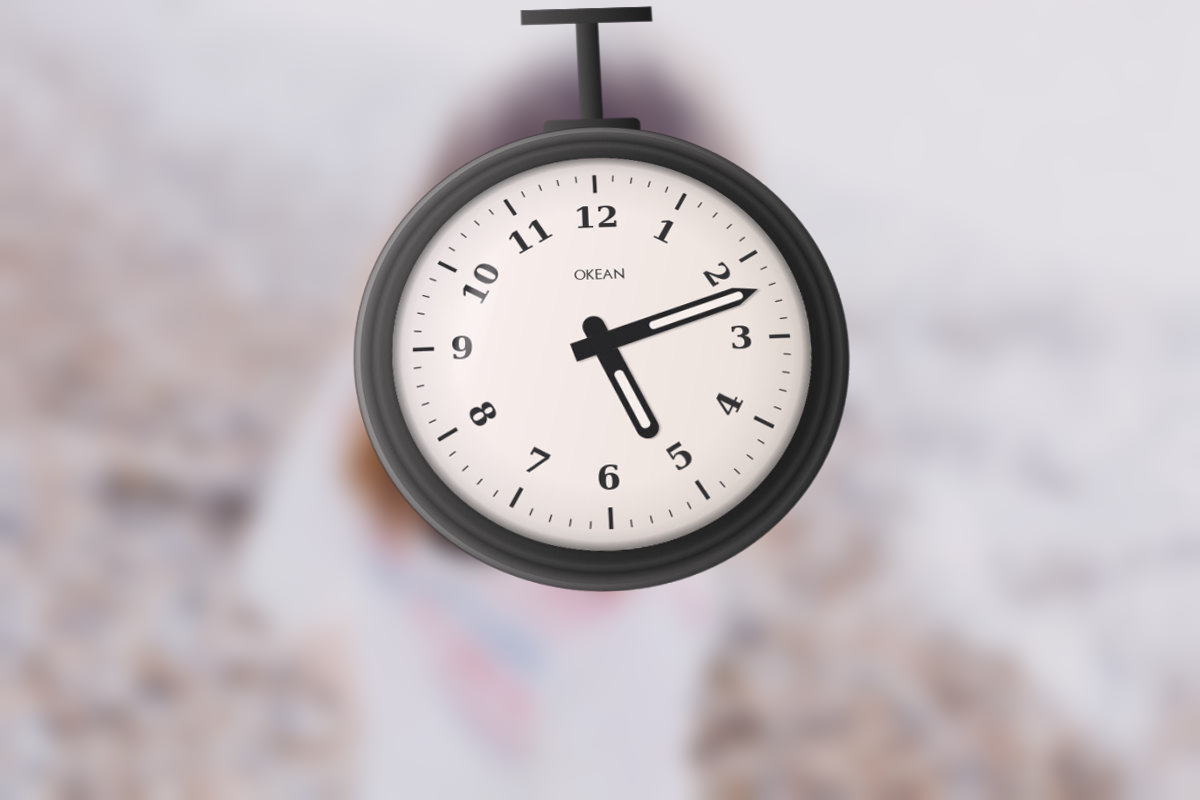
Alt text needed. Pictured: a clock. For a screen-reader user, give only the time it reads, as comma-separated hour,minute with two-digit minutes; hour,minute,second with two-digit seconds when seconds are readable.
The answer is 5,12
